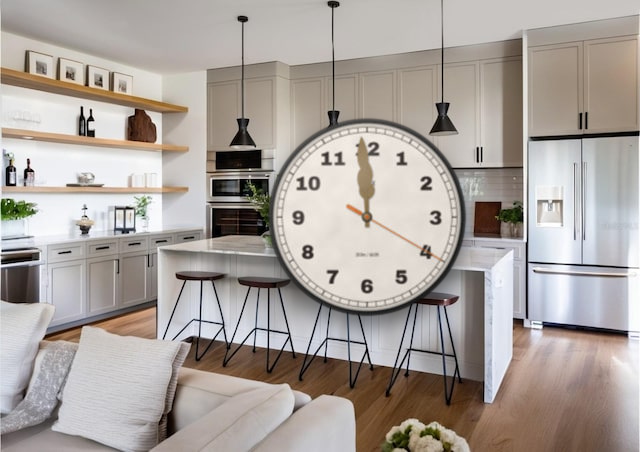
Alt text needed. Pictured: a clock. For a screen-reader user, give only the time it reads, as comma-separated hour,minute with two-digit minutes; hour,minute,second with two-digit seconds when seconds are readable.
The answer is 11,59,20
